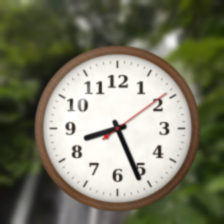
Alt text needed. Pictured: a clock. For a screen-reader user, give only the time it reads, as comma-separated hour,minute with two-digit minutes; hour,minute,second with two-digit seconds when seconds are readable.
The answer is 8,26,09
